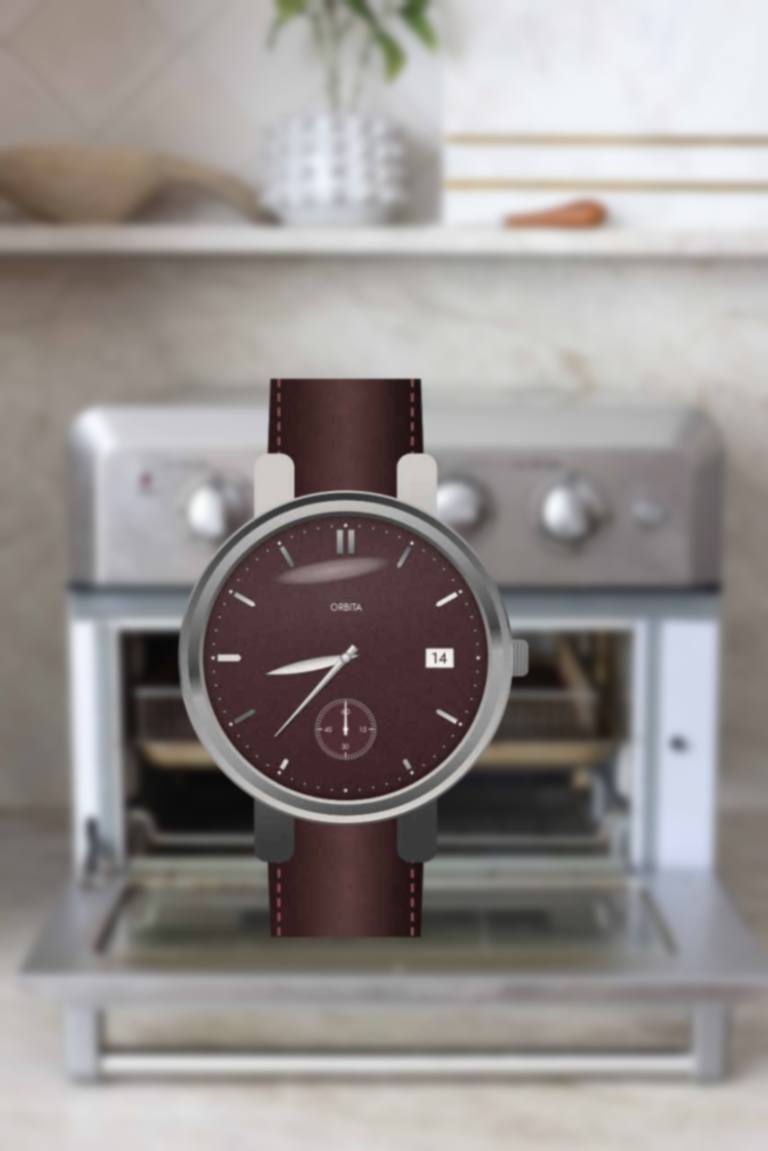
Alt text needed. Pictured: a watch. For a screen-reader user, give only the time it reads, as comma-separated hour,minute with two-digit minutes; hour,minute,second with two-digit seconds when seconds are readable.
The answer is 8,37
